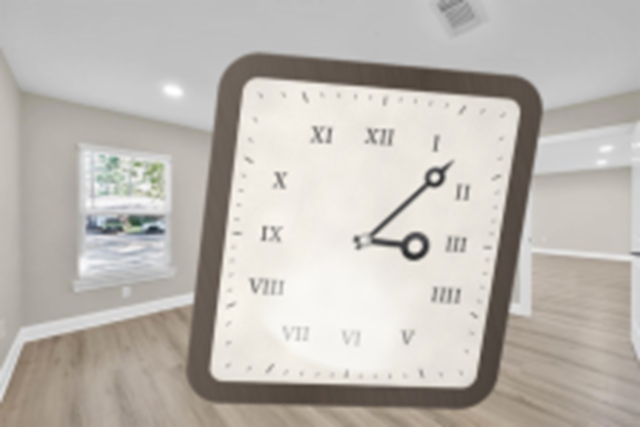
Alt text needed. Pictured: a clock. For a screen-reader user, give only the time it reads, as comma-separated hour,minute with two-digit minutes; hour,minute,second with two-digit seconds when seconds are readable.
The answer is 3,07
